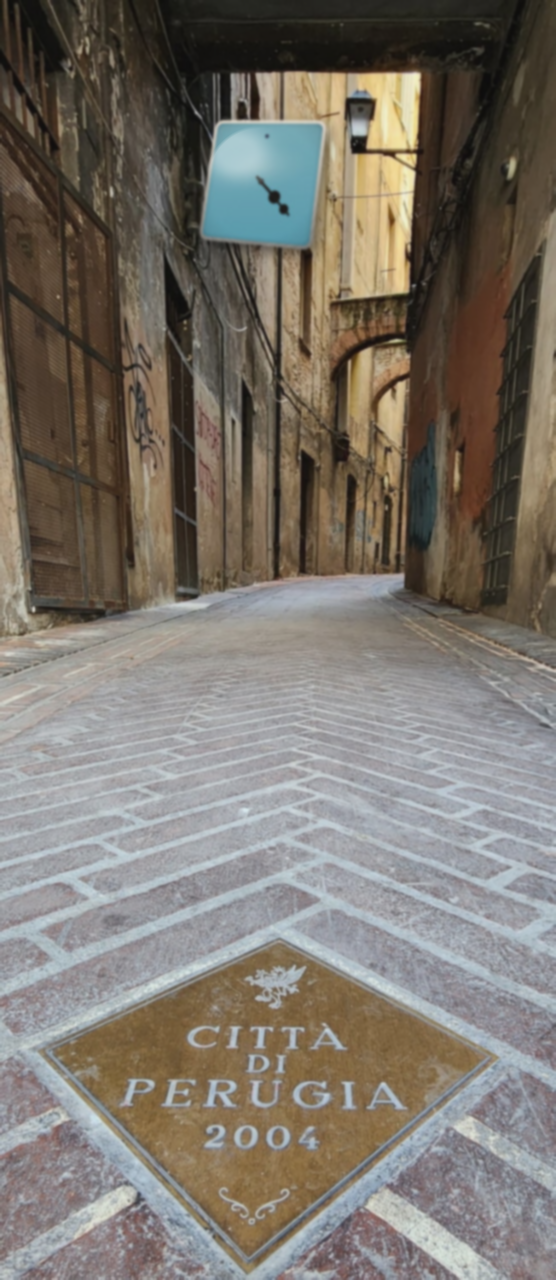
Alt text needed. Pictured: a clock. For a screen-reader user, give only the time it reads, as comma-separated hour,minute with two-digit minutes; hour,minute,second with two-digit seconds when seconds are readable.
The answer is 4,22
